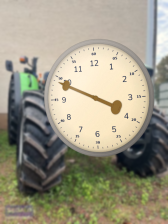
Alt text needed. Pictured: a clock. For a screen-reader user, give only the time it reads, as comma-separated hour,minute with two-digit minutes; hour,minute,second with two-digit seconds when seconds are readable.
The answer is 3,49
